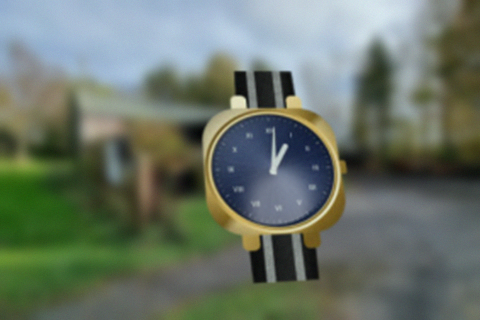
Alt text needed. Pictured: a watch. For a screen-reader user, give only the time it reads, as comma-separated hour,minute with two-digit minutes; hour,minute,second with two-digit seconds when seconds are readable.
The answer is 1,01
